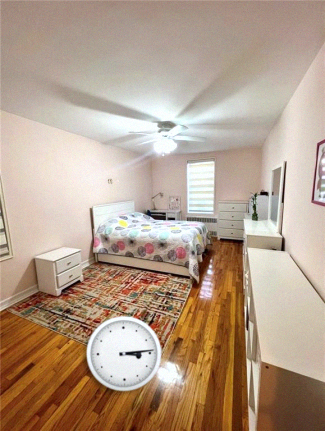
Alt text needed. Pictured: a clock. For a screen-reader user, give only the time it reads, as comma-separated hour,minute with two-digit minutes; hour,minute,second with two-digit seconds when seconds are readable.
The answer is 3,14
